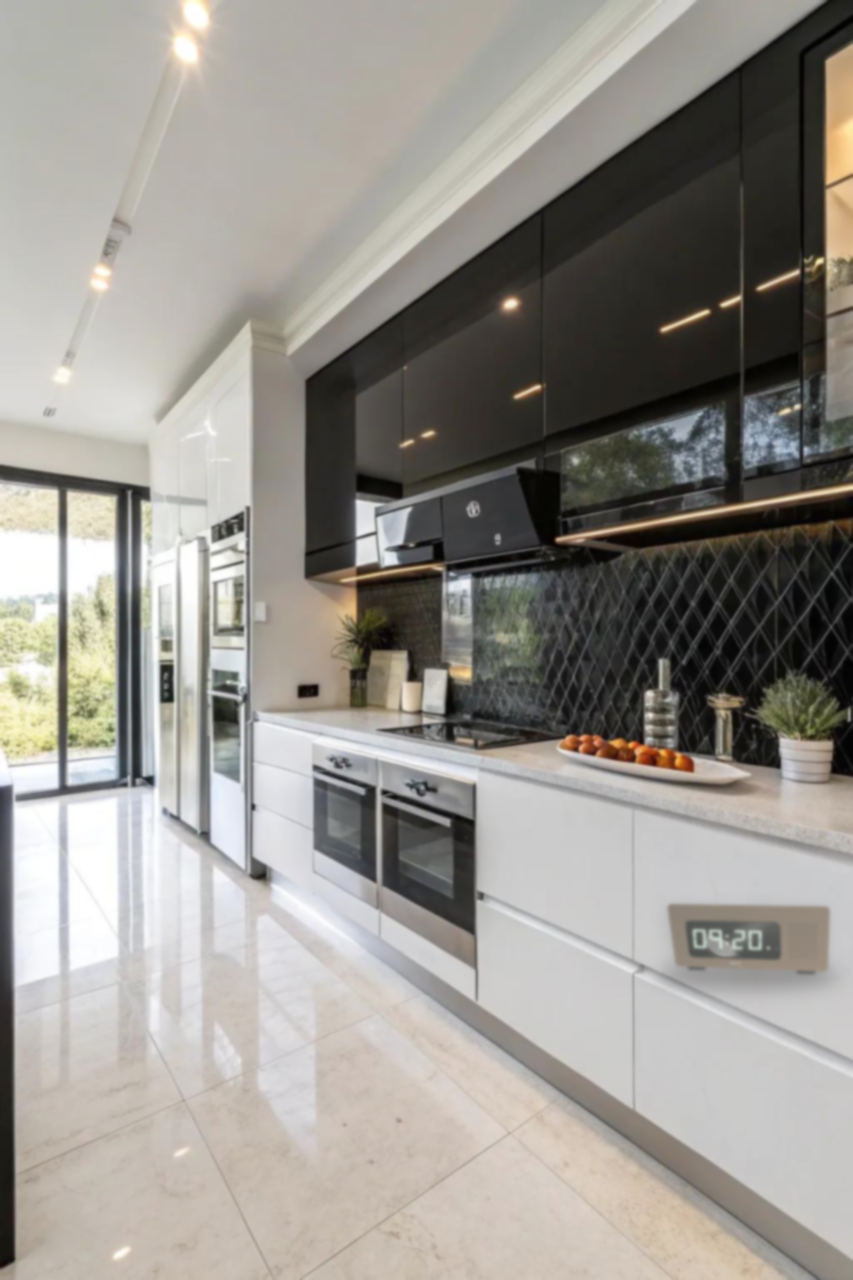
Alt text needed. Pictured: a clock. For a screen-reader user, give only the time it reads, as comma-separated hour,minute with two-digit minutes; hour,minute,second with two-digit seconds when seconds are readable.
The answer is 9,20
